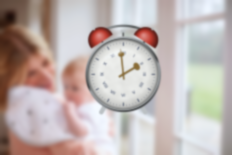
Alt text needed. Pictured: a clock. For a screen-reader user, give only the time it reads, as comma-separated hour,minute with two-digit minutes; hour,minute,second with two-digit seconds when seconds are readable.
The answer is 1,59
